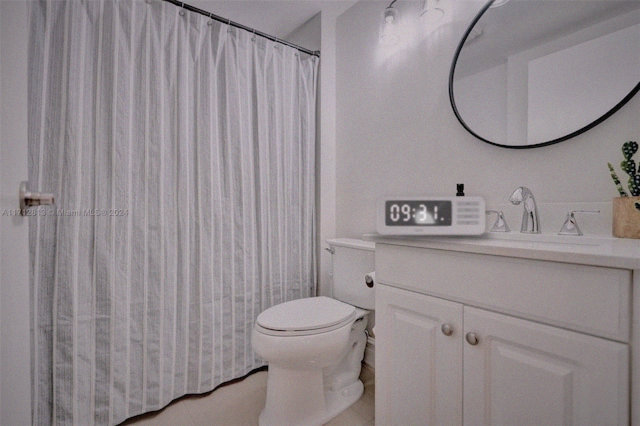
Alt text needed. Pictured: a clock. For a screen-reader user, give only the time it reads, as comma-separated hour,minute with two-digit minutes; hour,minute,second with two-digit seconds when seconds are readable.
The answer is 9,31
